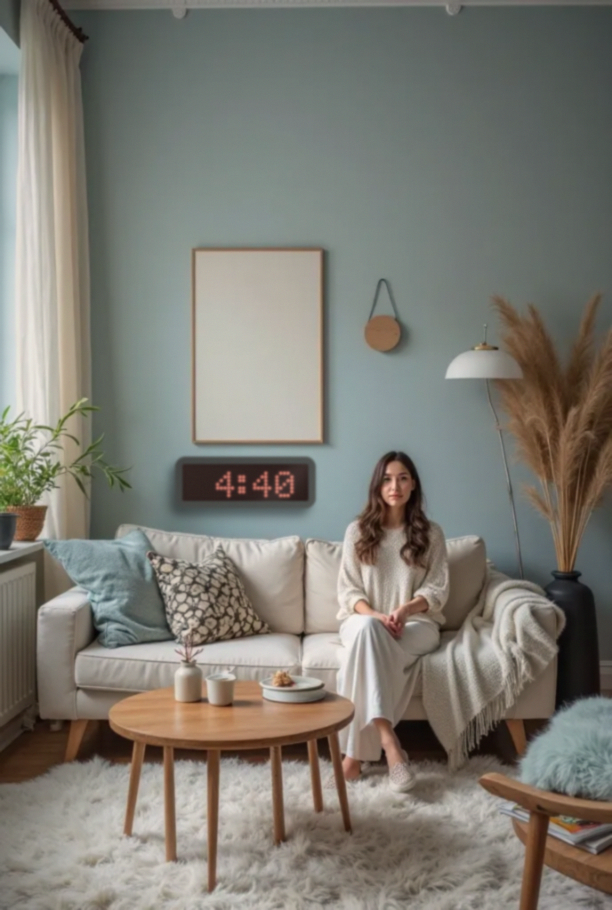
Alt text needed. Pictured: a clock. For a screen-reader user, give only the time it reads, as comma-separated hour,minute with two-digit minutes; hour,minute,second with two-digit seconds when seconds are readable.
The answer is 4,40
